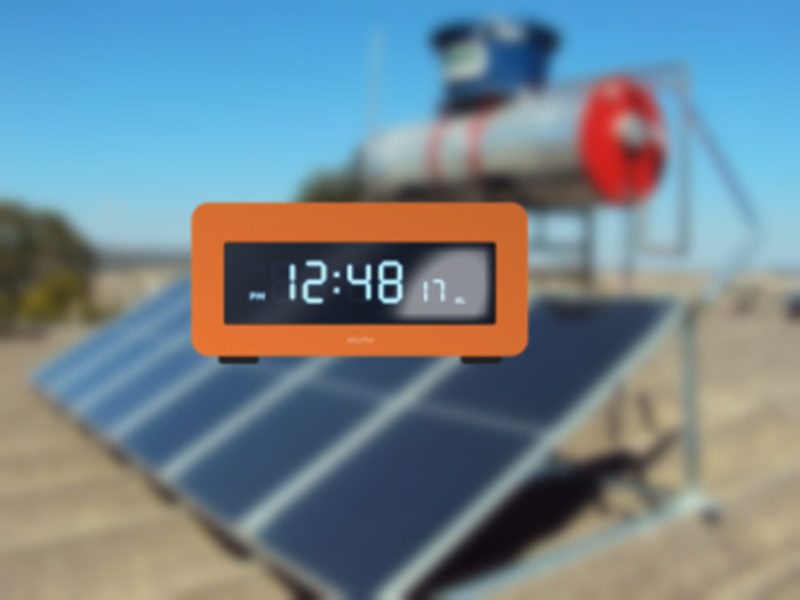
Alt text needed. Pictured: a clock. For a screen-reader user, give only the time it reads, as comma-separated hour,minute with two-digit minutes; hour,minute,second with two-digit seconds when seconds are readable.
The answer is 12,48,17
